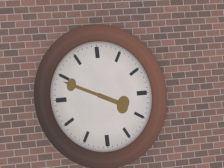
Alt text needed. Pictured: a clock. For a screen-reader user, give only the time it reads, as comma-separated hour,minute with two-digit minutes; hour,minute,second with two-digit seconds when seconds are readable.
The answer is 3,49
